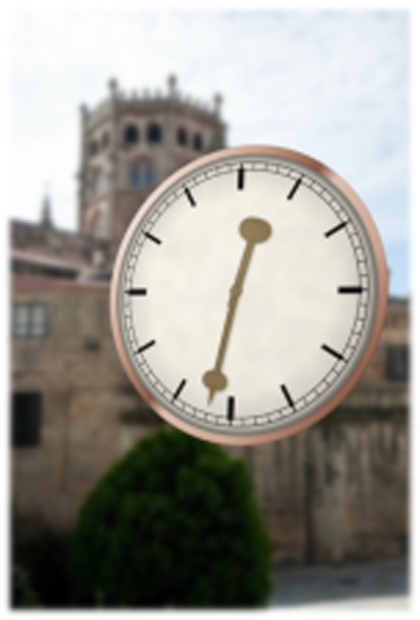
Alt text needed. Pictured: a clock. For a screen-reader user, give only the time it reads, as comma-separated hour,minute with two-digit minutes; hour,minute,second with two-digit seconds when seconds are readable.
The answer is 12,32
